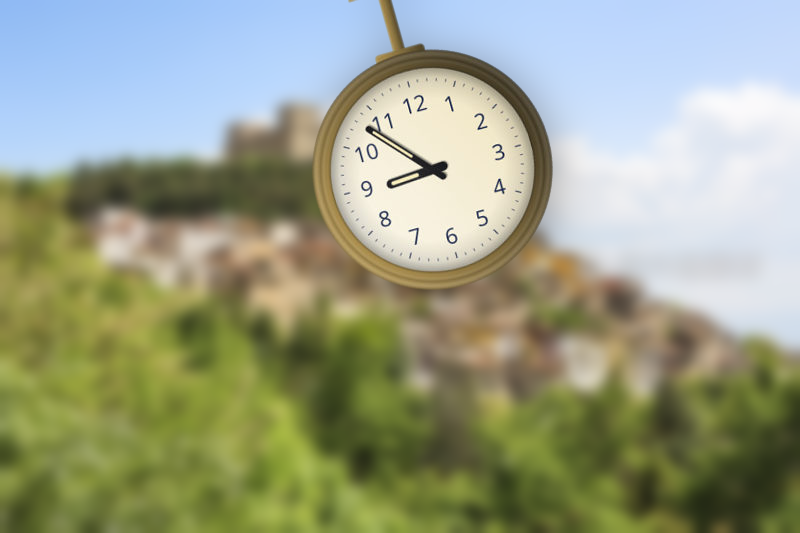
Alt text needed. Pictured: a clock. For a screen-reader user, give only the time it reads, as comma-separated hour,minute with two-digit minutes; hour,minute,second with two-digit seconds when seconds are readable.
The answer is 8,53
